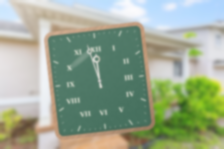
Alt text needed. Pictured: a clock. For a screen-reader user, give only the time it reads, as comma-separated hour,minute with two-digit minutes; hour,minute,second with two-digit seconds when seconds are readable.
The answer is 11,58
